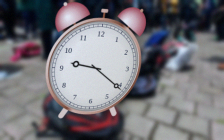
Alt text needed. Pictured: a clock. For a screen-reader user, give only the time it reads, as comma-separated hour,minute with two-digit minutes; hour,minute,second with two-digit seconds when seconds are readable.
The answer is 9,21
